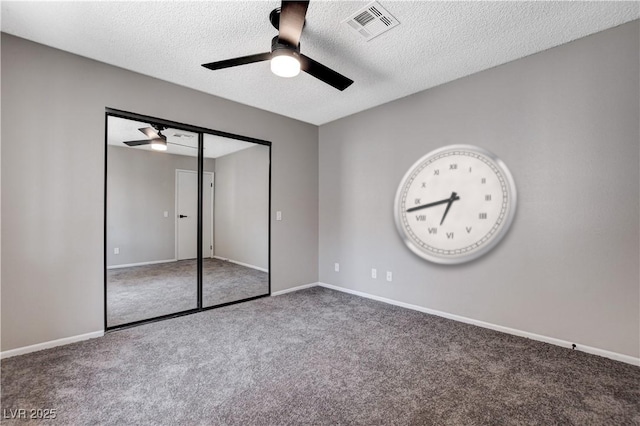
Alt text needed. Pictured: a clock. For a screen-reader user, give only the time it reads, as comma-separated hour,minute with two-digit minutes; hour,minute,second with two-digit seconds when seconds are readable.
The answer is 6,43
